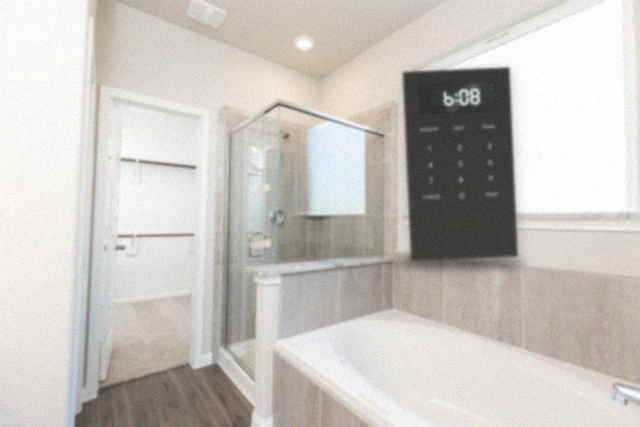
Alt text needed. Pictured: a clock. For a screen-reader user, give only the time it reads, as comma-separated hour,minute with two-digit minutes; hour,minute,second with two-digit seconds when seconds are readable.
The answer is 6,08
